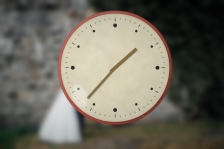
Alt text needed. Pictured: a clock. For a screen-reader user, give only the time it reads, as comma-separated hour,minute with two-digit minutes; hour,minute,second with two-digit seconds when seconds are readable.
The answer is 1,37
